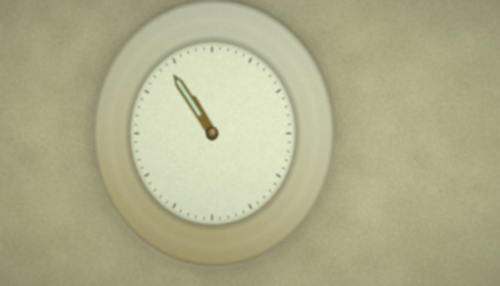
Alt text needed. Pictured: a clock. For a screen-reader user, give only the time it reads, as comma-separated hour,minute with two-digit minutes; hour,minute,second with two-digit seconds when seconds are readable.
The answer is 10,54
